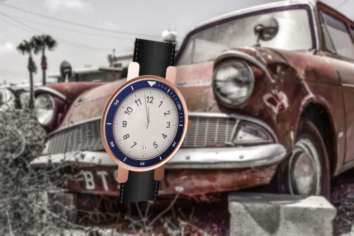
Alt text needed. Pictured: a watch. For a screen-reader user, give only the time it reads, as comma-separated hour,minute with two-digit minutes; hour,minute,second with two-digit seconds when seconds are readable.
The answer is 11,58
